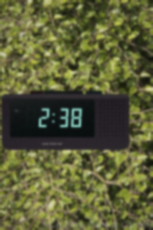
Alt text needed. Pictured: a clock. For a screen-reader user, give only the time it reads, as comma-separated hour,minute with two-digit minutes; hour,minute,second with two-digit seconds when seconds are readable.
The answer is 2,38
